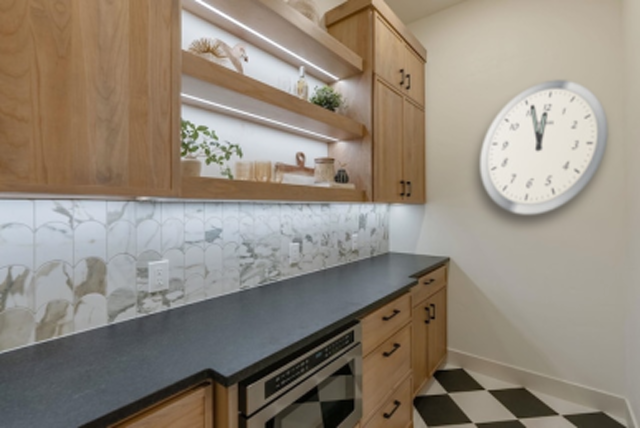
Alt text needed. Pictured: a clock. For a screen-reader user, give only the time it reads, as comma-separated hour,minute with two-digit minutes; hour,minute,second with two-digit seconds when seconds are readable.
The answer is 11,56
